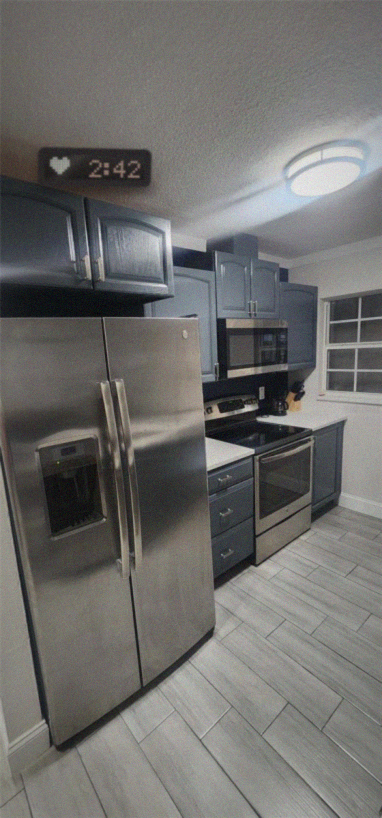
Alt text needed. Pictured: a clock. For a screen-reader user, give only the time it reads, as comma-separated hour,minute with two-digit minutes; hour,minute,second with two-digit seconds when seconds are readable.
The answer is 2,42
